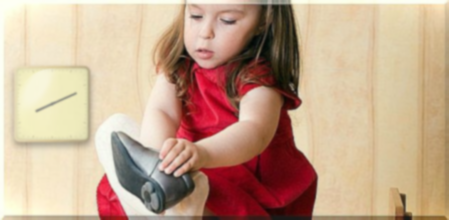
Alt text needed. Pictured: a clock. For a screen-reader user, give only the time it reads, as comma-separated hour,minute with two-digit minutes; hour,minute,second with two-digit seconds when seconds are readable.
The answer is 8,11
